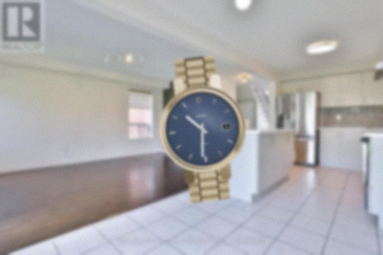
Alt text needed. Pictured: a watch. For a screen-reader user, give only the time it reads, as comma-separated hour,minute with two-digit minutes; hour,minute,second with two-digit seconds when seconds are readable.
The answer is 10,31
